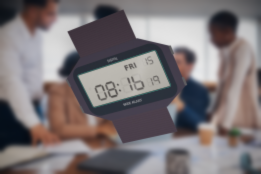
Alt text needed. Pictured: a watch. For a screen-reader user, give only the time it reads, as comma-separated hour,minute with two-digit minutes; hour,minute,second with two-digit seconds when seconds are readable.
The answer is 8,16,19
